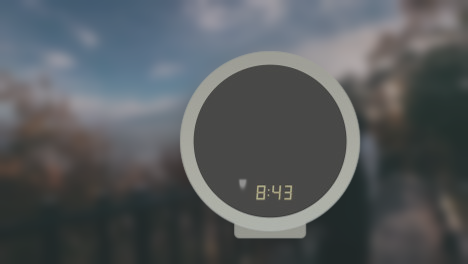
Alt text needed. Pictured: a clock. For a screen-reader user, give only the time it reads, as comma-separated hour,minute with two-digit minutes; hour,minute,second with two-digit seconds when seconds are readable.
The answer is 8,43
